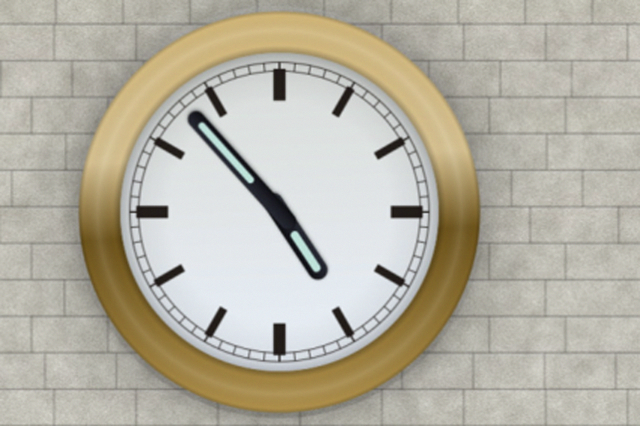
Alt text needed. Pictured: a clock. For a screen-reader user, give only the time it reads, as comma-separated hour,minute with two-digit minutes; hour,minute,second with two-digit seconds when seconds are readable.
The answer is 4,53
